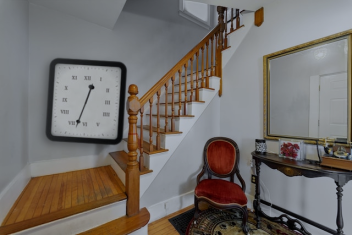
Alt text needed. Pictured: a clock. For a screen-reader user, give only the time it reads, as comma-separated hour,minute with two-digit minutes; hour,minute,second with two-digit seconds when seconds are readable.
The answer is 12,33
